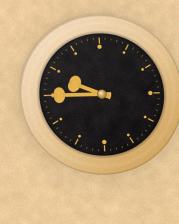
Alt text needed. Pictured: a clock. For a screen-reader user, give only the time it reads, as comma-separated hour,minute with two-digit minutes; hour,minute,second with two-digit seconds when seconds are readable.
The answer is 9,45
